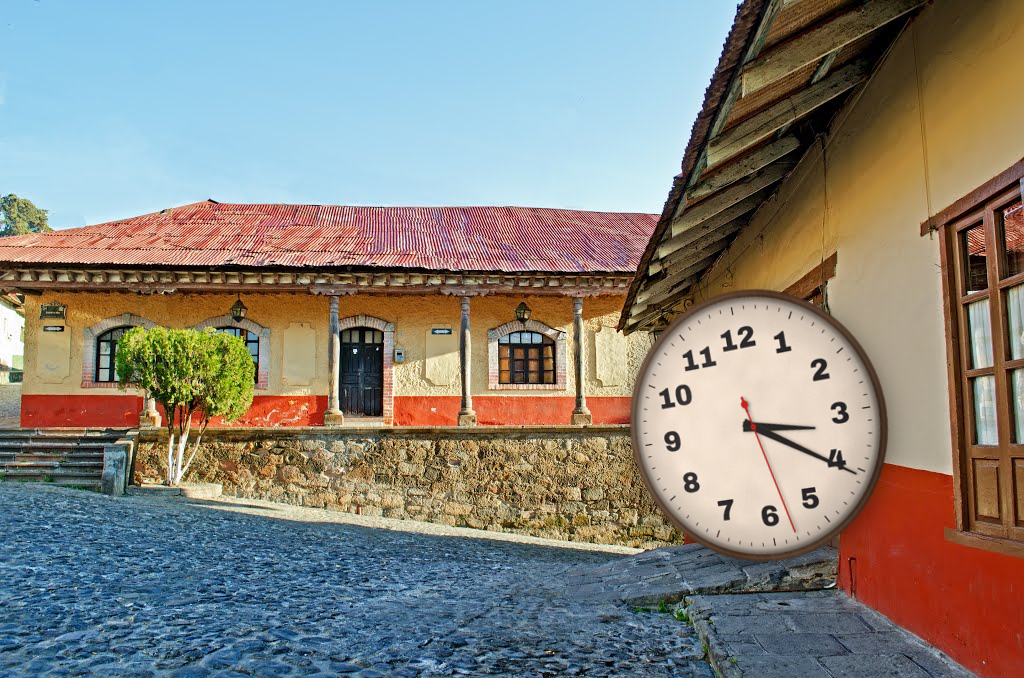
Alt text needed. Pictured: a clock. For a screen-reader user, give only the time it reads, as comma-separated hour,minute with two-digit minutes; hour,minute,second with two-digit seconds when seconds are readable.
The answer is 3,20,28
